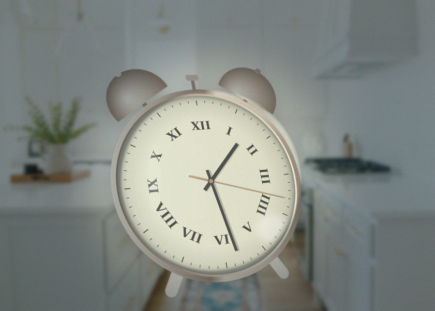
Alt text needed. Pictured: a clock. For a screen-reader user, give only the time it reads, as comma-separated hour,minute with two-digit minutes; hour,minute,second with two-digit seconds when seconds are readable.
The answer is 1,28,18
